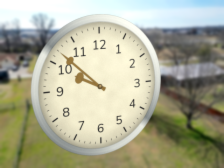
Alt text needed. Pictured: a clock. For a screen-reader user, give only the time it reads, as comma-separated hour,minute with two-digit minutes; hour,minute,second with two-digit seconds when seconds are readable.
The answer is 9,52
